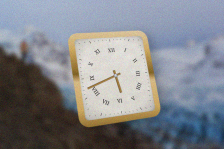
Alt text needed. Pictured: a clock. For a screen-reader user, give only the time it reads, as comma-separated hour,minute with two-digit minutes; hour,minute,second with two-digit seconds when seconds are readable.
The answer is 5,42
